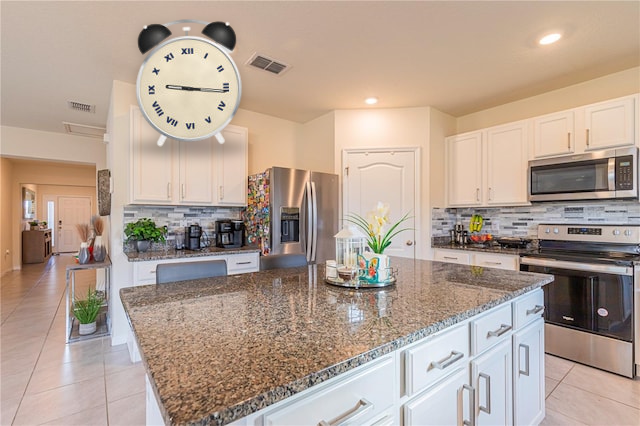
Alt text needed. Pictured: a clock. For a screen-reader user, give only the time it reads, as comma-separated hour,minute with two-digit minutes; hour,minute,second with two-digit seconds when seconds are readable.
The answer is 9,16
